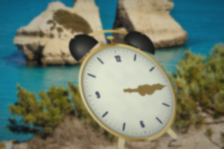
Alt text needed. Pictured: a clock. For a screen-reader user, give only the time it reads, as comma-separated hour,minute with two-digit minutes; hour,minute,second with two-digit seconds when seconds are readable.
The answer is 3,15
